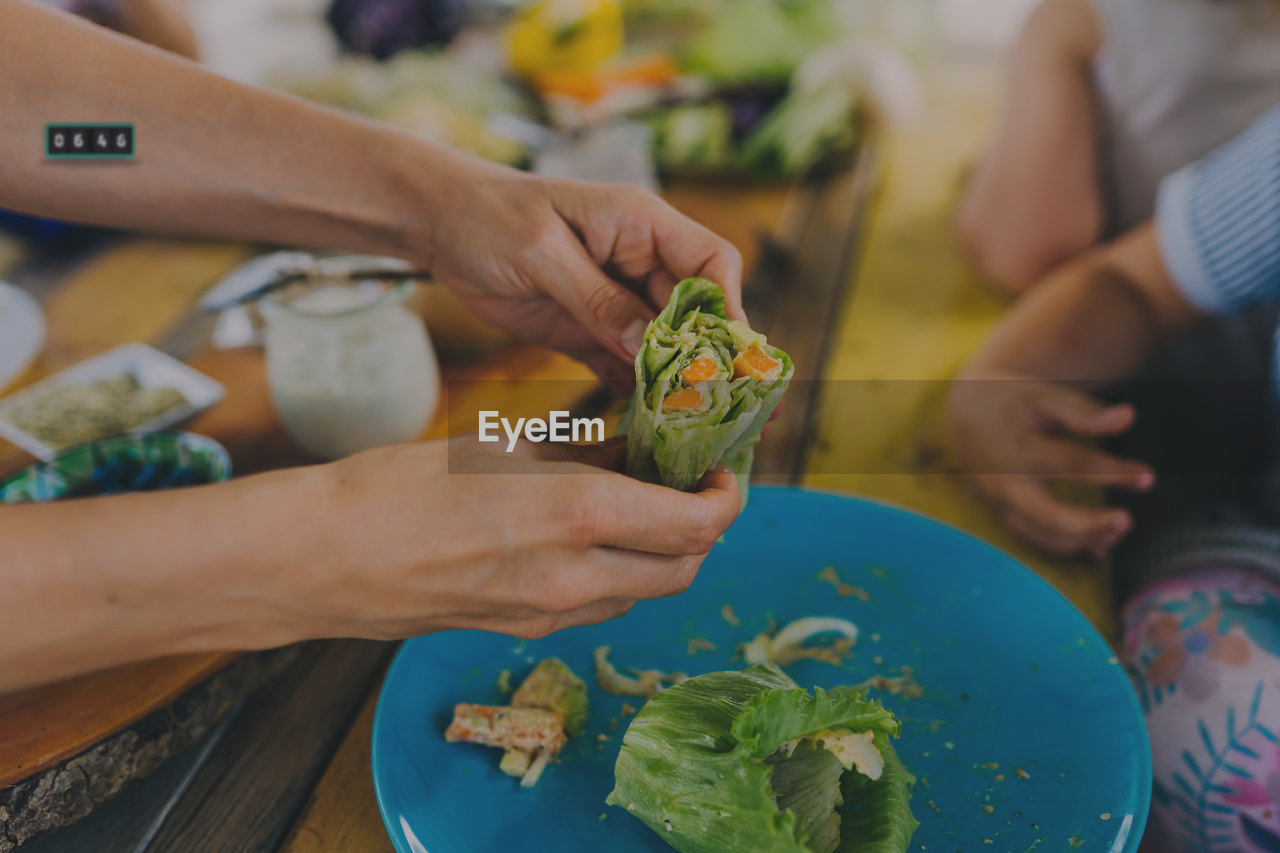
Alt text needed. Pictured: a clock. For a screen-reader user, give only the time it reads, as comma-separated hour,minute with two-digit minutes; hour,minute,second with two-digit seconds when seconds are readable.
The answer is 6,46
